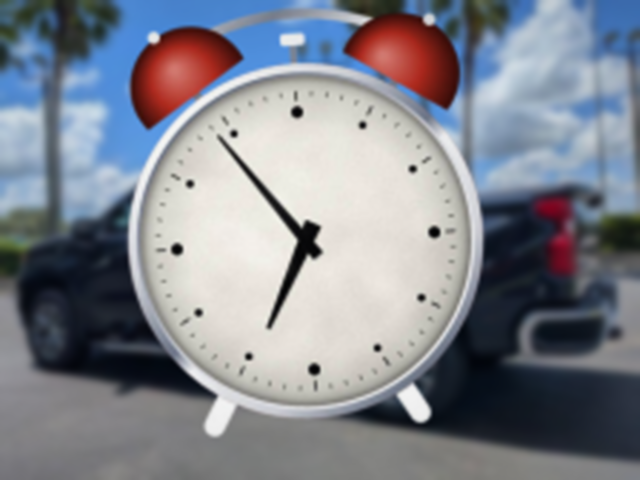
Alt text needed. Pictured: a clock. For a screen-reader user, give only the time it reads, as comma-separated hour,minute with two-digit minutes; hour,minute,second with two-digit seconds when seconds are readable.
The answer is 6,54
